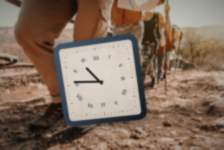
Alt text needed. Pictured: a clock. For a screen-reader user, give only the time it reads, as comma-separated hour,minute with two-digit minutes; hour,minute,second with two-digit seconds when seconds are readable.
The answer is 10,46
